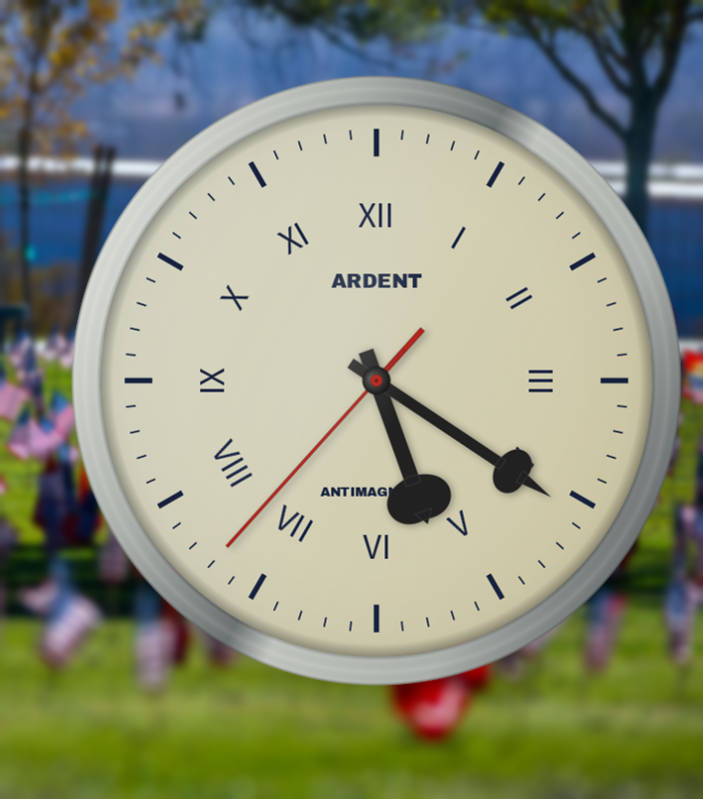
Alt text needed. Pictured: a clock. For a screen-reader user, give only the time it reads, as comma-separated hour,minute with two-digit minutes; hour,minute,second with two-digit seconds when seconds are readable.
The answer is 5,20,37
